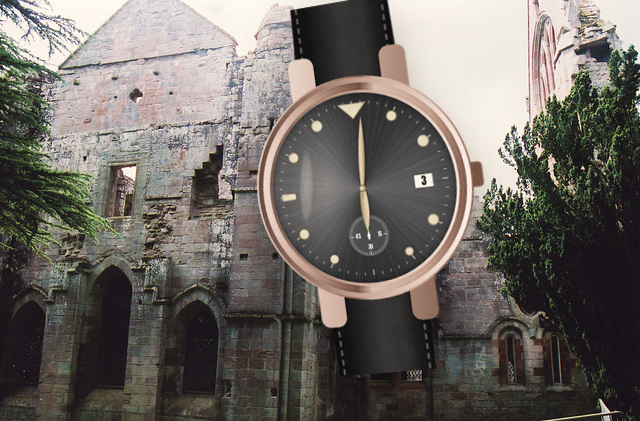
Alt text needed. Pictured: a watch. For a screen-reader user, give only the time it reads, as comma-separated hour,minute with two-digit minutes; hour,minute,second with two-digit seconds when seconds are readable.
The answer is 6,01
